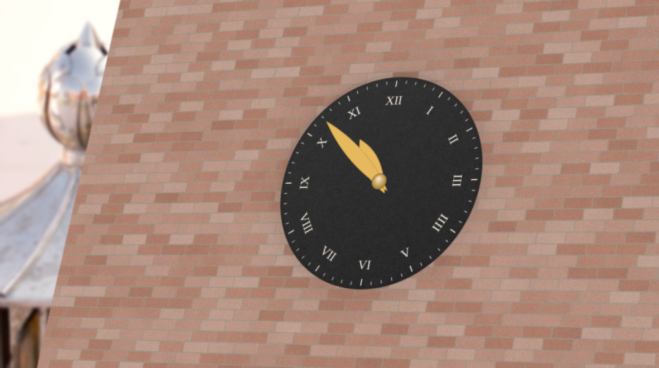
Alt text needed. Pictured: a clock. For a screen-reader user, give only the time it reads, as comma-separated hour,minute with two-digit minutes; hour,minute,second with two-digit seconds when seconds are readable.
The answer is 10,52
